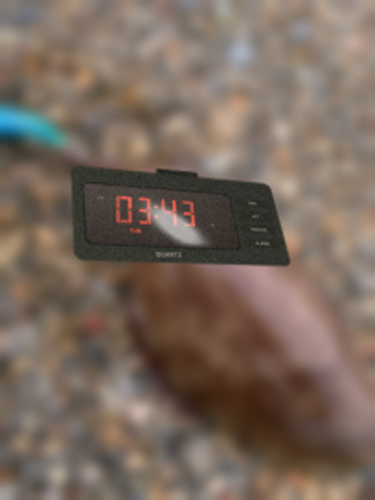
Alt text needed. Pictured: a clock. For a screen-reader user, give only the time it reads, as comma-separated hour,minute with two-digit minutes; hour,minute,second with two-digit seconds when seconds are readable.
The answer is 3,43
